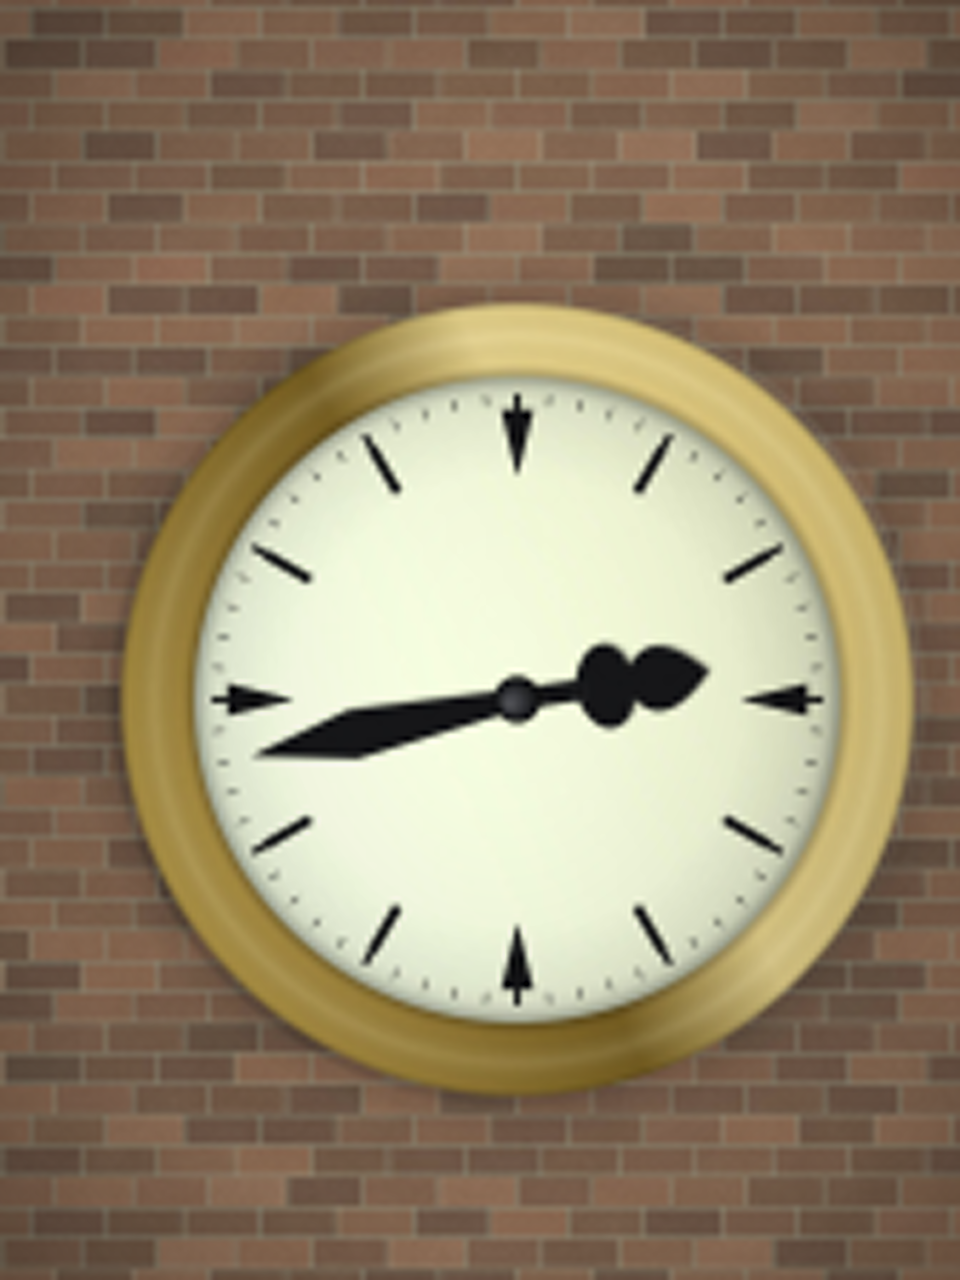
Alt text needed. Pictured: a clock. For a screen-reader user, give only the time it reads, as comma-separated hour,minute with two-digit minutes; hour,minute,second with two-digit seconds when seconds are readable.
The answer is 2,43
